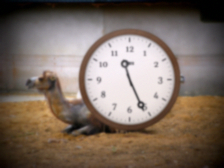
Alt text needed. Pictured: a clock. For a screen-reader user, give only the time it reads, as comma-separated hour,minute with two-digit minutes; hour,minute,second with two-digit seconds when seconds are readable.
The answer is 11,26
